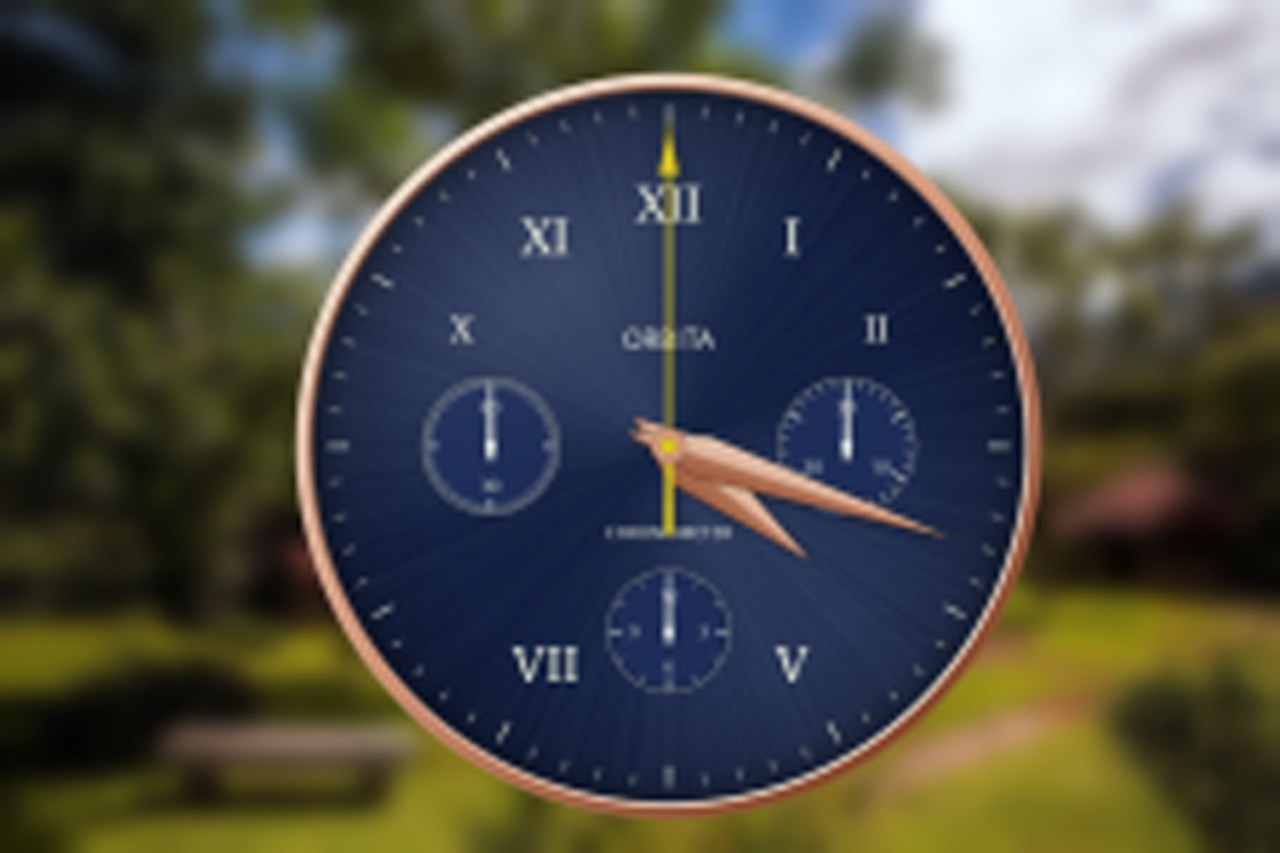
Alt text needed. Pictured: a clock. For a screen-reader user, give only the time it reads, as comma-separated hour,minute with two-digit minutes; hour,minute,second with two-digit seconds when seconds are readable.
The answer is 4,18
